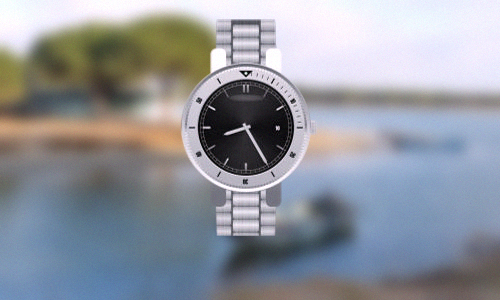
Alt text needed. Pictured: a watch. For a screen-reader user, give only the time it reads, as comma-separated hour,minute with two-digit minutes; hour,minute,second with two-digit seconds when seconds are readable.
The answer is 8,25
